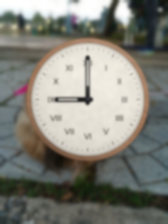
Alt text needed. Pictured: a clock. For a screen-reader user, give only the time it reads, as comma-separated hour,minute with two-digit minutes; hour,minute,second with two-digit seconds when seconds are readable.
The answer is 9,00
